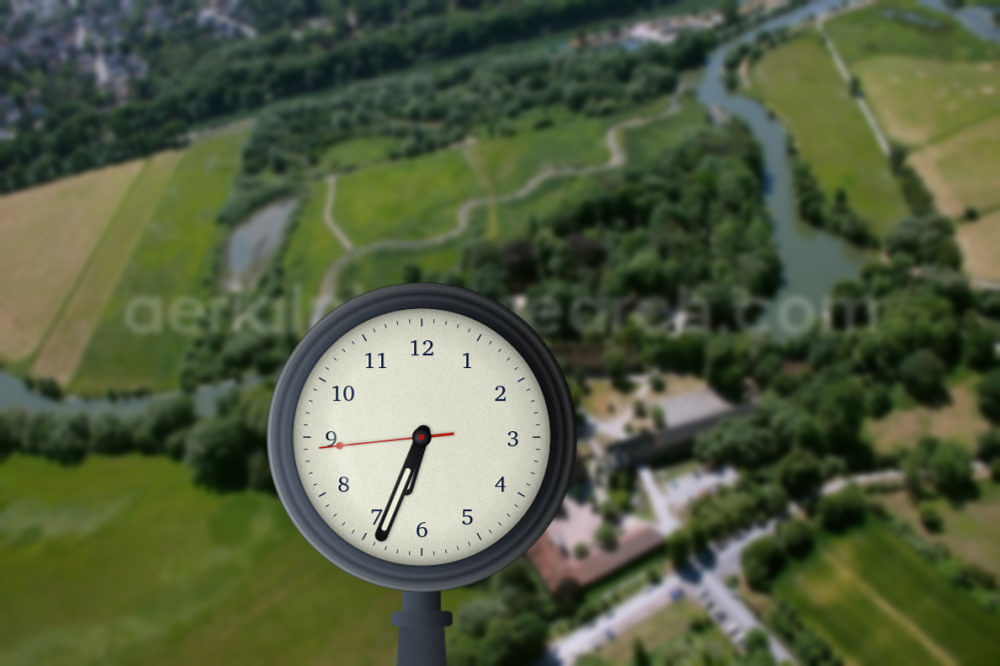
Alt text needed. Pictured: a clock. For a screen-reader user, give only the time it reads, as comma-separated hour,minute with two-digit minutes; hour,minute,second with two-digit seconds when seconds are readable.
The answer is 6,33,44
